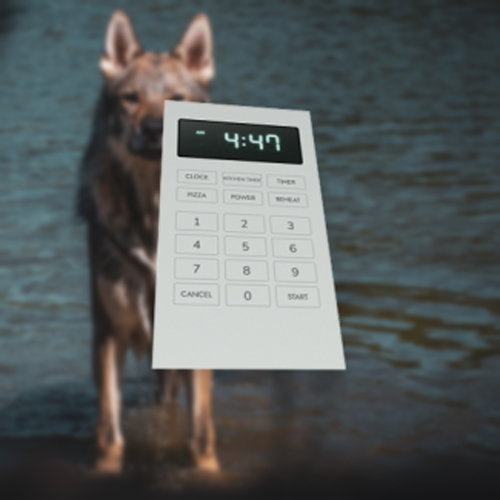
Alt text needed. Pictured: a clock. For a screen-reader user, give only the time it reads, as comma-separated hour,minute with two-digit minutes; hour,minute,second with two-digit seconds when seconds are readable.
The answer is 4,47
